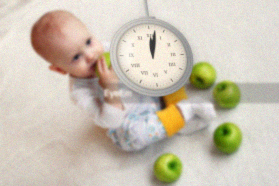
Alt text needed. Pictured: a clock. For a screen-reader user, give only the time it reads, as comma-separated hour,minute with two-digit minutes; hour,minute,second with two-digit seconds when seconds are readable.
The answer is 12,02
